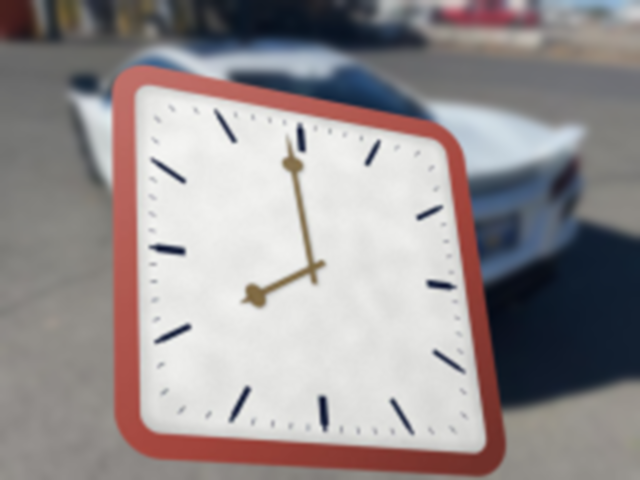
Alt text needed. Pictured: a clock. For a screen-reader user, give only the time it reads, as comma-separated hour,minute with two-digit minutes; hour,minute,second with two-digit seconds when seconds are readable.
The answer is 7,59
